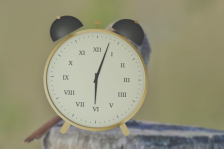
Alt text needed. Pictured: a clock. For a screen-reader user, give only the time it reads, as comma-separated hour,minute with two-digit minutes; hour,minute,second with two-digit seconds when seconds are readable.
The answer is 6,03
